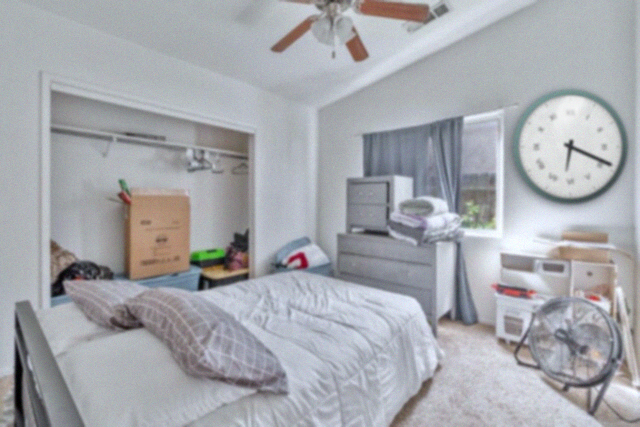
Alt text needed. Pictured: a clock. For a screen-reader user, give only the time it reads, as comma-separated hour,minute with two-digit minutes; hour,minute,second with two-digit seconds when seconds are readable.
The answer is 6,19
